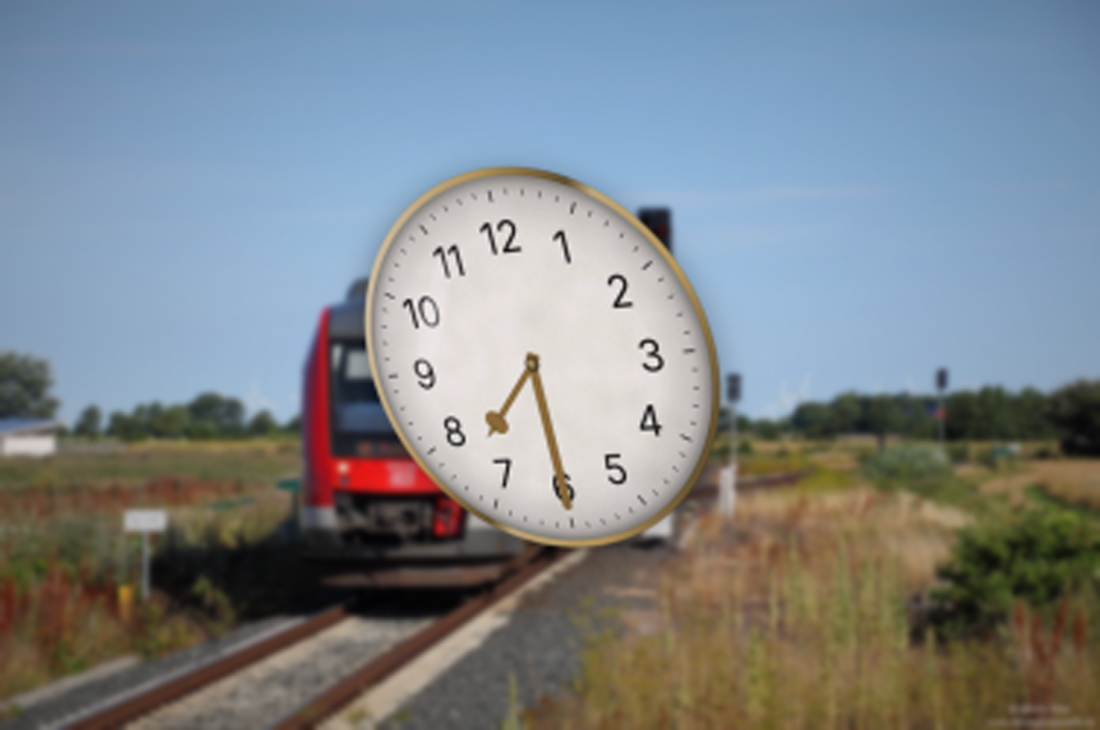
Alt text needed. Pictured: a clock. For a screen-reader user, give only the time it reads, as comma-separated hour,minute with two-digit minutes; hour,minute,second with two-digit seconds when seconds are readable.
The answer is 7,30
